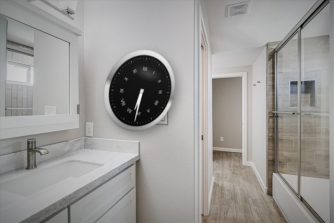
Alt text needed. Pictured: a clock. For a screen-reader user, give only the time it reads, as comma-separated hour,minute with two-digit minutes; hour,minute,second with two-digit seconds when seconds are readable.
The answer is 6,31
